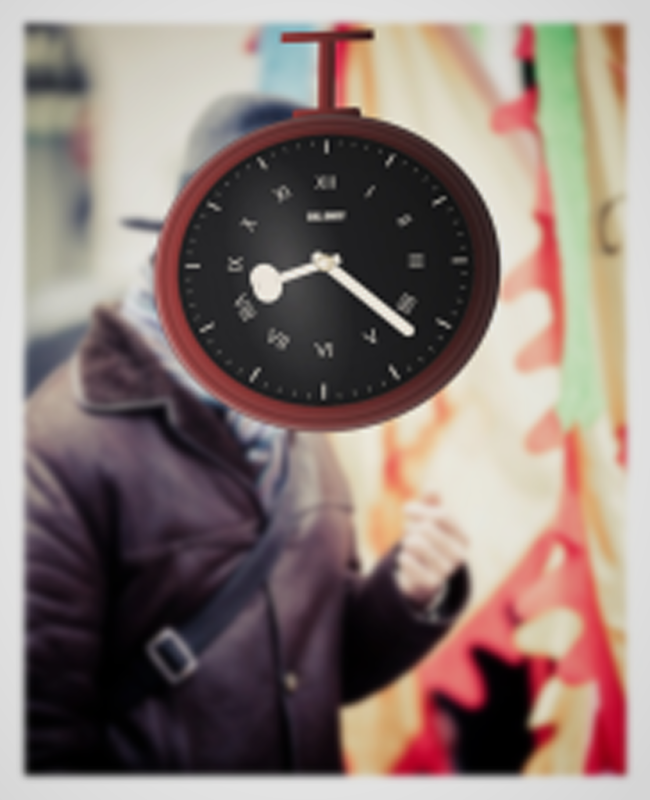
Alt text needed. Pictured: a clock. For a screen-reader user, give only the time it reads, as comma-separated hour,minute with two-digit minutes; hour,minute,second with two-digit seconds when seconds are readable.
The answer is 8,22
